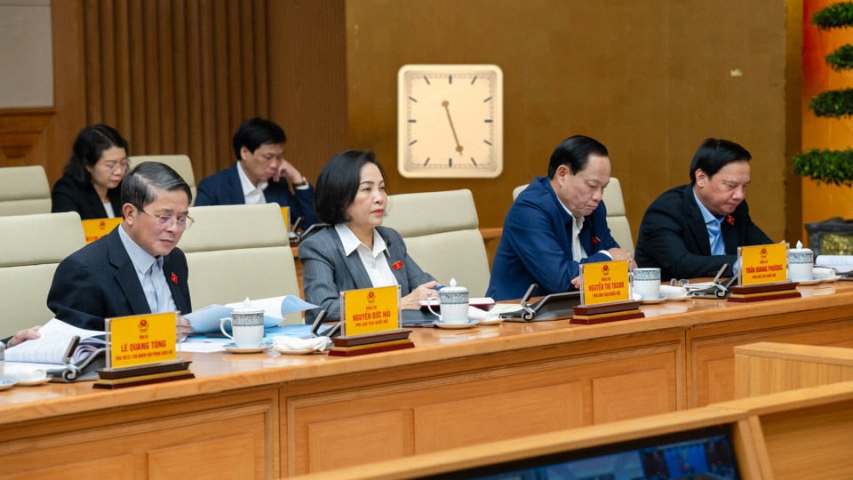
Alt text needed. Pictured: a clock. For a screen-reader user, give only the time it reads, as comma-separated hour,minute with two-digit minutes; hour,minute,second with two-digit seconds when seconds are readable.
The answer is 11,27
